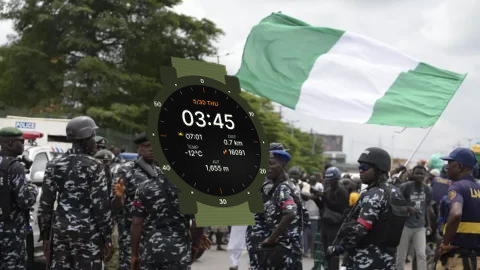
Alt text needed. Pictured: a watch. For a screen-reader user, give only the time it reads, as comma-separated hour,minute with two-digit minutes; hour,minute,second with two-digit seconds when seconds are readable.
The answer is 3,45
